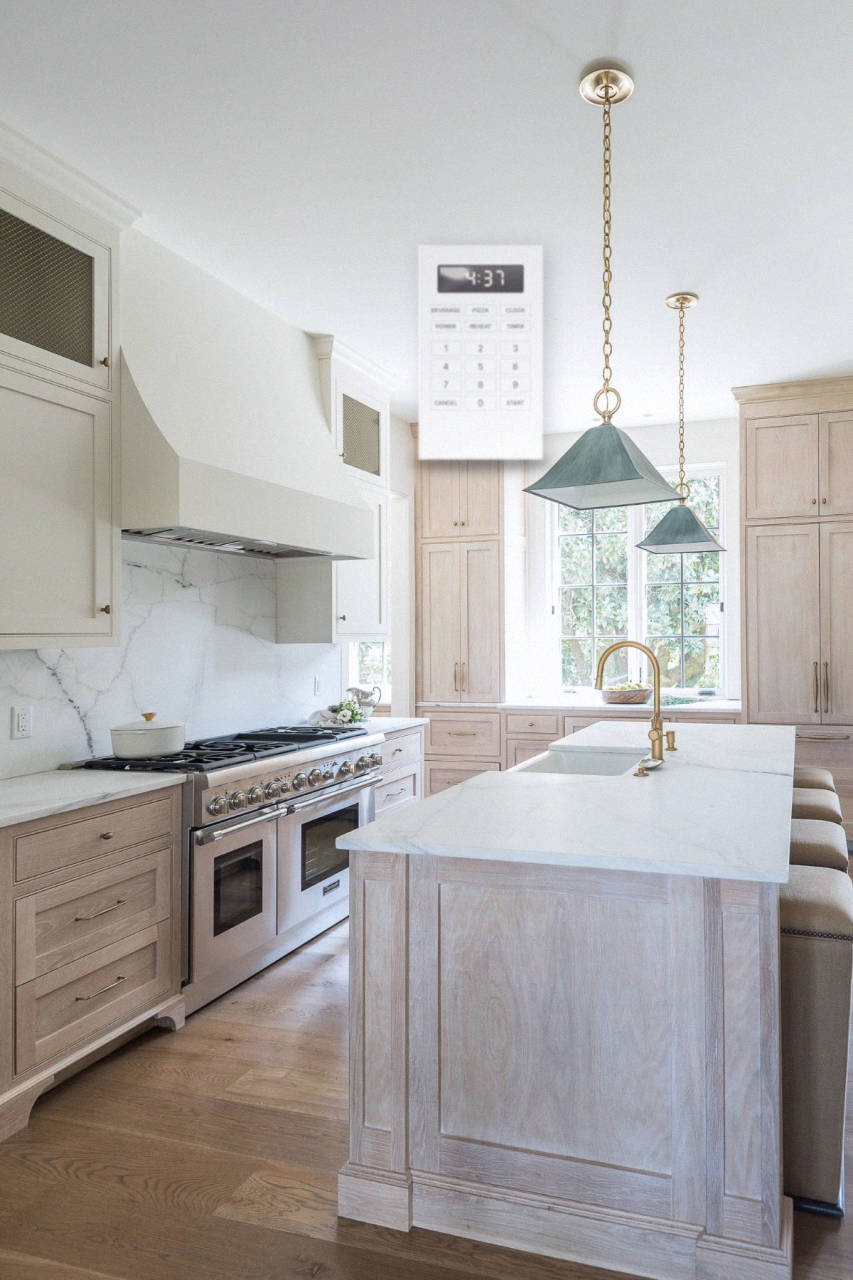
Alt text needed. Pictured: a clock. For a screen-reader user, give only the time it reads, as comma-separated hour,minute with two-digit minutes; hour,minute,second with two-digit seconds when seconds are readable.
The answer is 4,37
